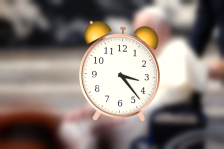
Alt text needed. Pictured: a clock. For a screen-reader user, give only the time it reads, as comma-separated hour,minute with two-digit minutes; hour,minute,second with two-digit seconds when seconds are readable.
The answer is 3,23
